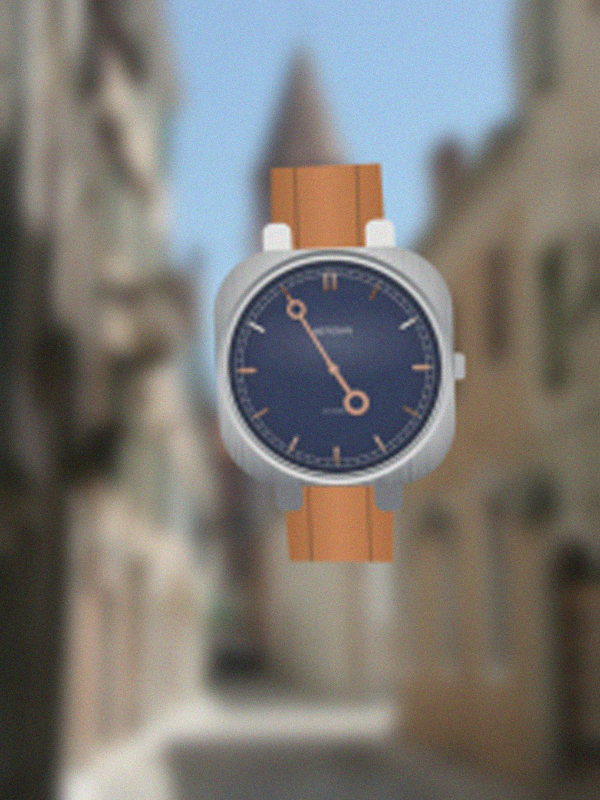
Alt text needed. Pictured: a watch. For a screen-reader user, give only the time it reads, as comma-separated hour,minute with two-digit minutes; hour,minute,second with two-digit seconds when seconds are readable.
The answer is 4,55
